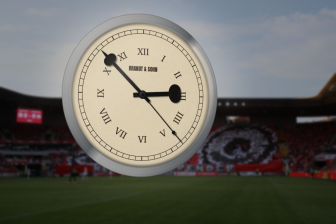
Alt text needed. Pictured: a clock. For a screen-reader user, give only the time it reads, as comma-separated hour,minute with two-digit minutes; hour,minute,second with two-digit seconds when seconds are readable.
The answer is 2,52,23
